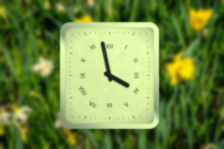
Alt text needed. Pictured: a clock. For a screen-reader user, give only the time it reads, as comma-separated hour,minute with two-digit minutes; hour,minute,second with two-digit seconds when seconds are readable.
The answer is 3,58
